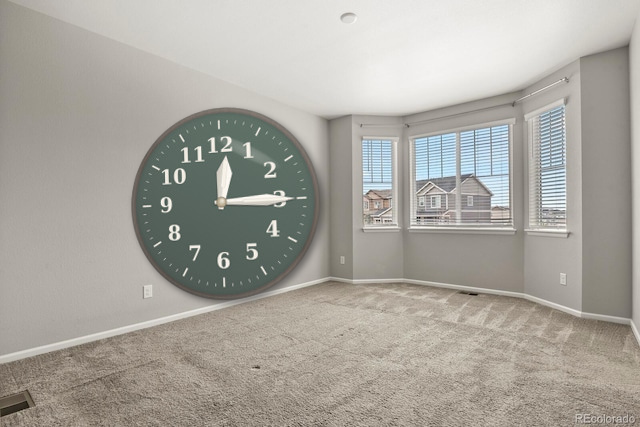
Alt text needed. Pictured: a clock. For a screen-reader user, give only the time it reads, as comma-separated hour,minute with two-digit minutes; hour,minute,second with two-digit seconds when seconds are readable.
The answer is 12,15
